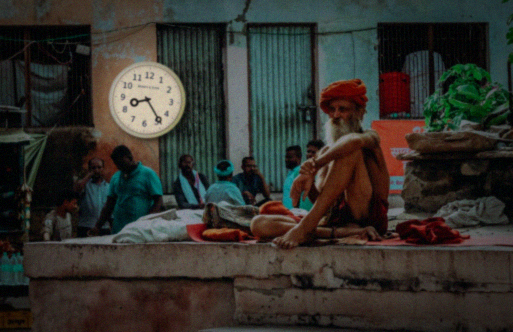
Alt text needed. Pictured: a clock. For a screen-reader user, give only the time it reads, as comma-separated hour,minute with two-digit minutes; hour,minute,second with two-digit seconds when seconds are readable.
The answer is 8,24
